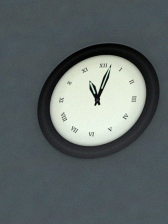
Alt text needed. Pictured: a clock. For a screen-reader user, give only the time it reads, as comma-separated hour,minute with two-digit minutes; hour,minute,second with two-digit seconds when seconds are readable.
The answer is 11,02
